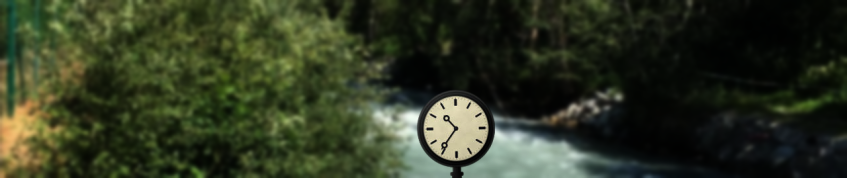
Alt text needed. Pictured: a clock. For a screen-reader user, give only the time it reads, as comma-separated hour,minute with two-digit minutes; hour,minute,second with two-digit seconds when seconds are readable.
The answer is 10,36
